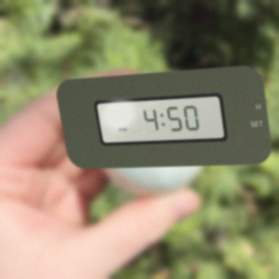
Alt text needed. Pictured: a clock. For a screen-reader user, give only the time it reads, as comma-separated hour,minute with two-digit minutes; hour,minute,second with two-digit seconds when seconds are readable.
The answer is 4,50
